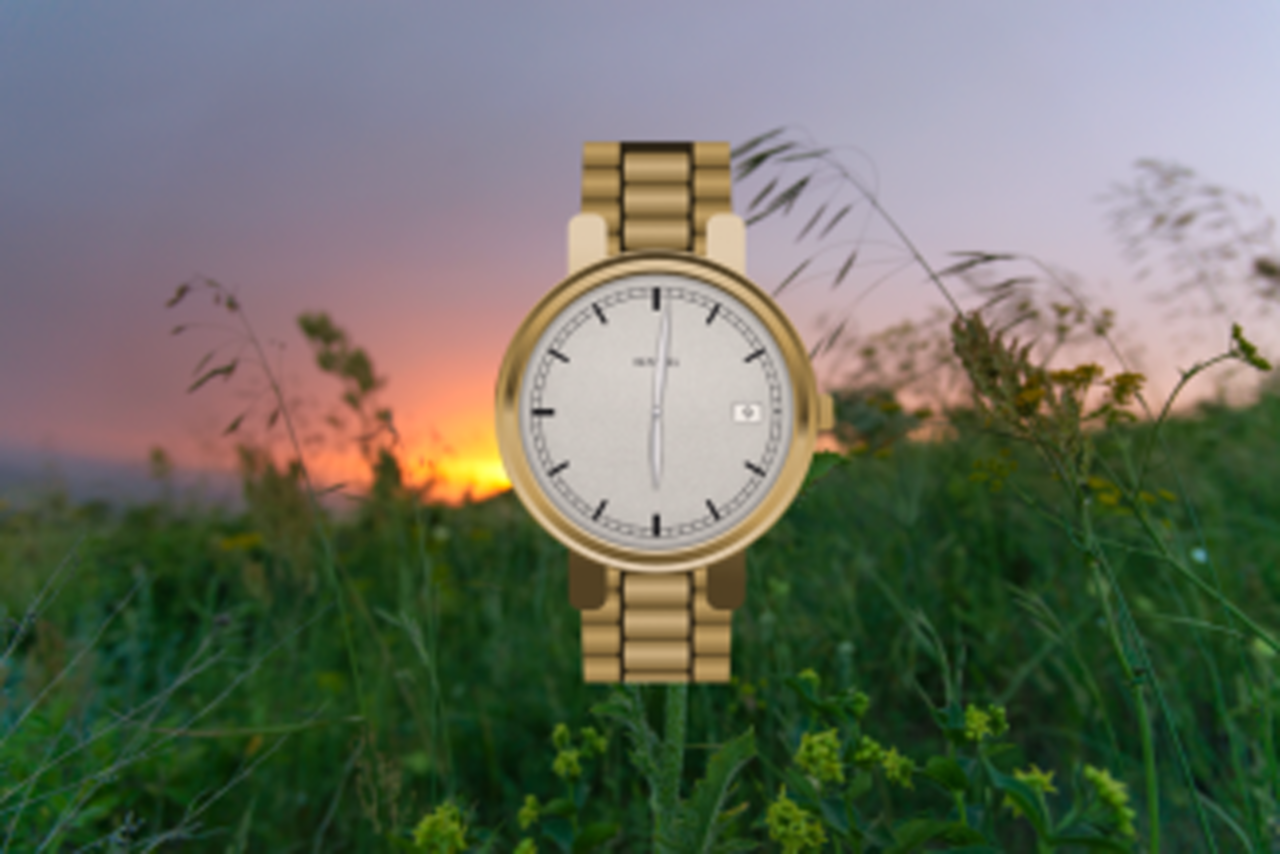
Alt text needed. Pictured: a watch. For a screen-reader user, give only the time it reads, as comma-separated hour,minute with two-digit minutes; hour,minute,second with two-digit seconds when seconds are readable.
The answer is 6,01
